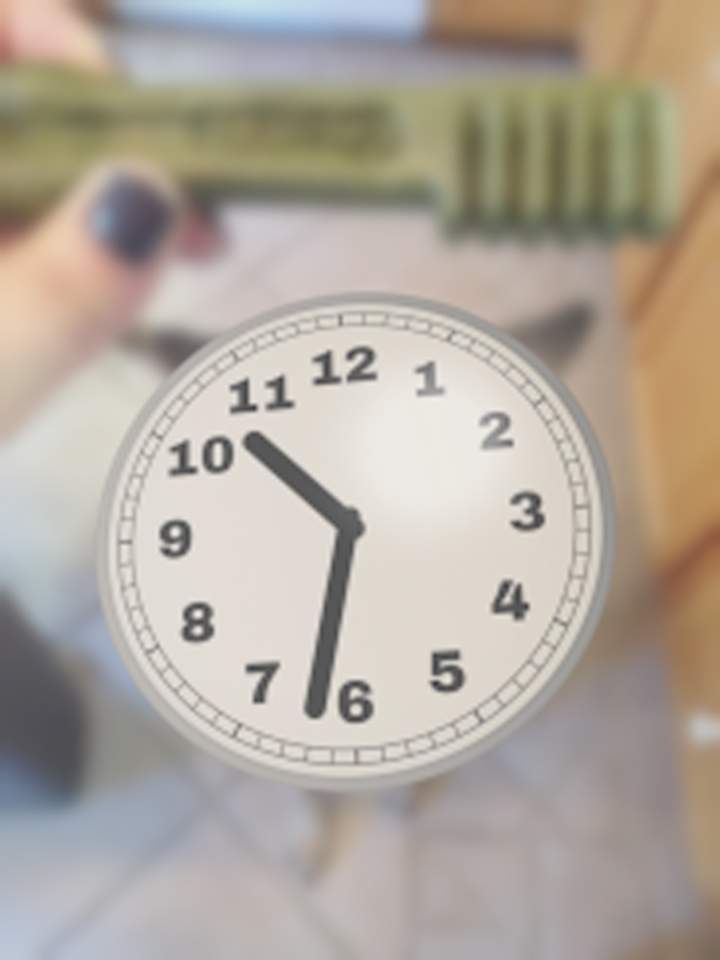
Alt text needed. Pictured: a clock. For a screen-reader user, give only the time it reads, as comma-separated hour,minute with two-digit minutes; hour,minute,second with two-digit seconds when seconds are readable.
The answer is 10,32
